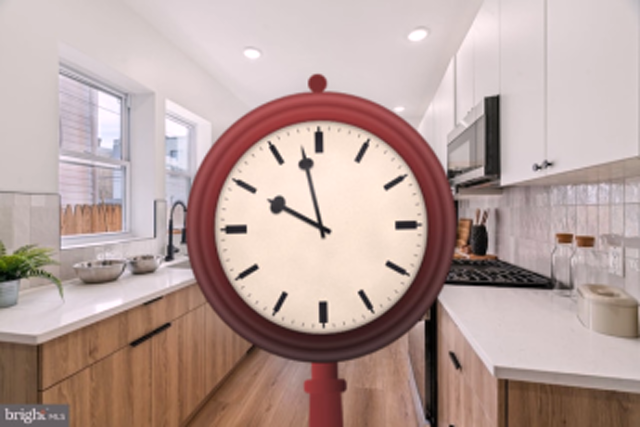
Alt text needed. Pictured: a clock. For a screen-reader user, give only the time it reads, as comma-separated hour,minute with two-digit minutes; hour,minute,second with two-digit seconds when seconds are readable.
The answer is 9,58
